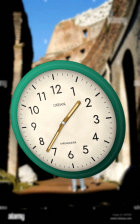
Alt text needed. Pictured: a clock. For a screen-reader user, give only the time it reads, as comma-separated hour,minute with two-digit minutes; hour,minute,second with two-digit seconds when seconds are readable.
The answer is 1,37
